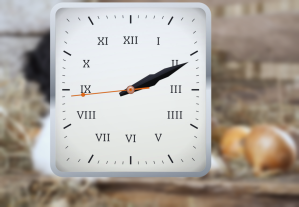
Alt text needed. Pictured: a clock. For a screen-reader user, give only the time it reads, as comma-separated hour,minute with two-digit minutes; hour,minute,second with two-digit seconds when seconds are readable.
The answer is 2,10,44
